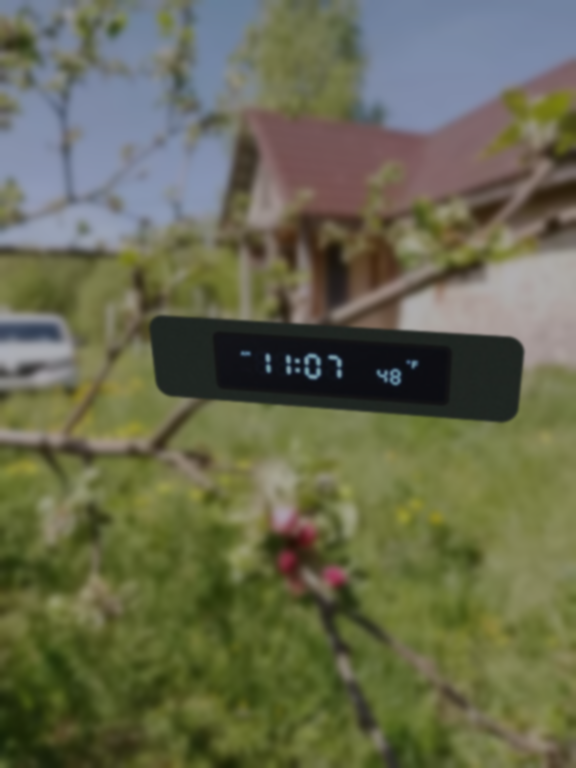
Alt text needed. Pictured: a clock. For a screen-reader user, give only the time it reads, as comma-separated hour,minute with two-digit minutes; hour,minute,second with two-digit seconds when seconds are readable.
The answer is 11,07
